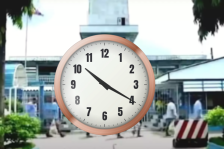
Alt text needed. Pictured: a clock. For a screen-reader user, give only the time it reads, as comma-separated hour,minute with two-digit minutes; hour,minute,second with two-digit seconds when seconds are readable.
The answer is 10,20
